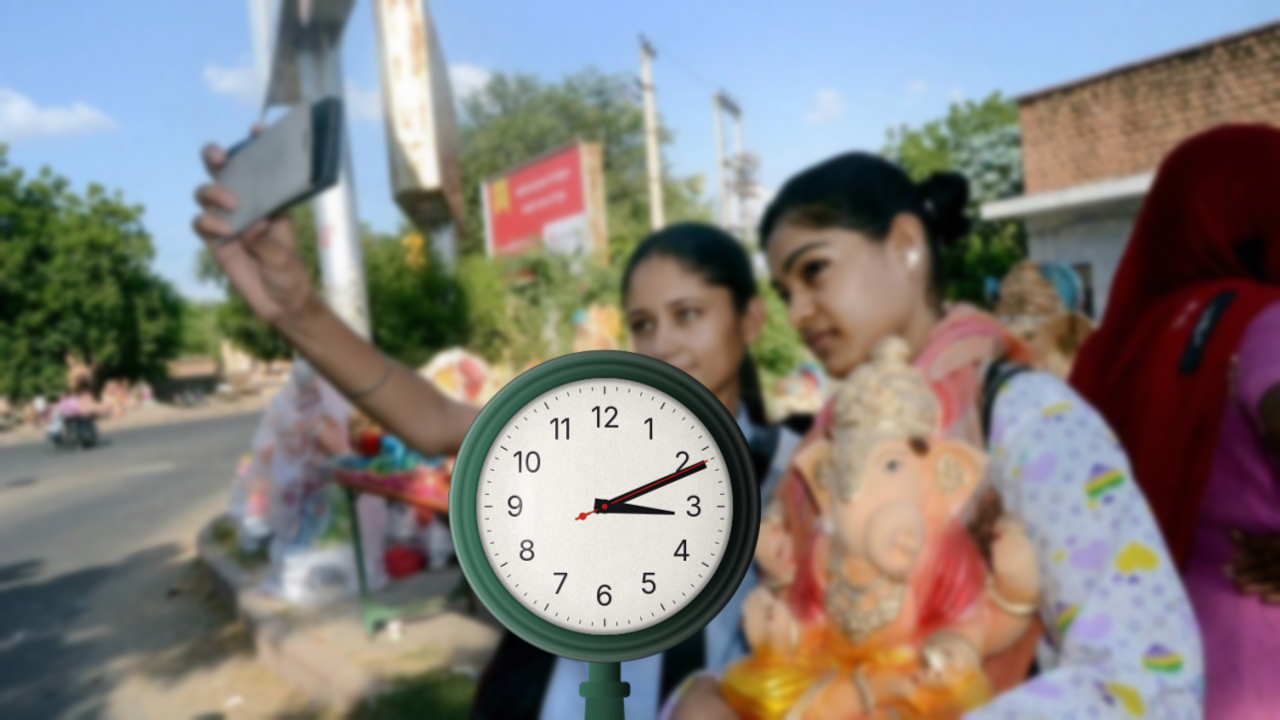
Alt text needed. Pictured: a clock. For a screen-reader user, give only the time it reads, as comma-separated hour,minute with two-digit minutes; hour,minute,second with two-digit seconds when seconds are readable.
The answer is 3,11,11
